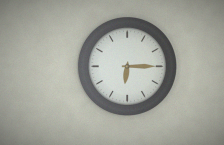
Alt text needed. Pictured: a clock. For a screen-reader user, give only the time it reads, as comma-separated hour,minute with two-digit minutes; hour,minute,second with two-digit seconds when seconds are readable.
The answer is 6,15
